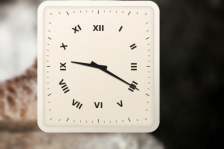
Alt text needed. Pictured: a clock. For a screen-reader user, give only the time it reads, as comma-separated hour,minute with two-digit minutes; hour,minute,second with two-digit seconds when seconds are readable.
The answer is 9,20
